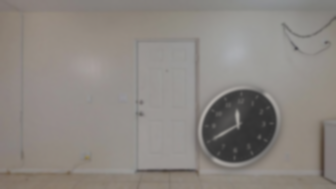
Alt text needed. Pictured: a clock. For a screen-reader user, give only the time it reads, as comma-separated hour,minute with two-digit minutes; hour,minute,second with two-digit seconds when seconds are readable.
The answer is 11,40
